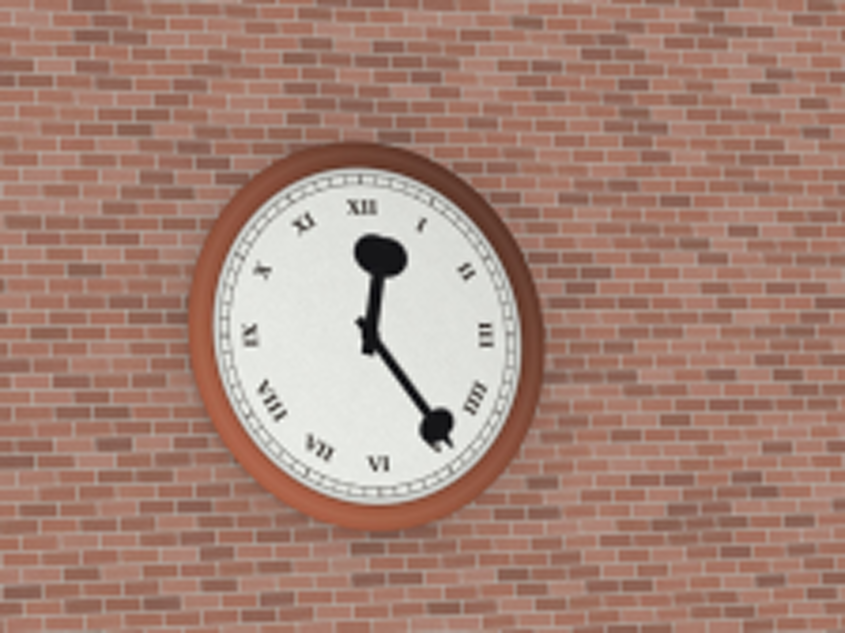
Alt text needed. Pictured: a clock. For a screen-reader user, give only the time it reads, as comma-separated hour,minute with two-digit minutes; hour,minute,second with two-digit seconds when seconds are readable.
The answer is 12,24
